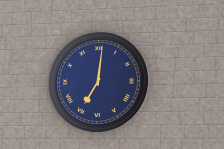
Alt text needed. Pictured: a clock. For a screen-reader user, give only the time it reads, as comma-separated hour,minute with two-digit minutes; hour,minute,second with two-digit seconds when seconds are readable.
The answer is 7,01
